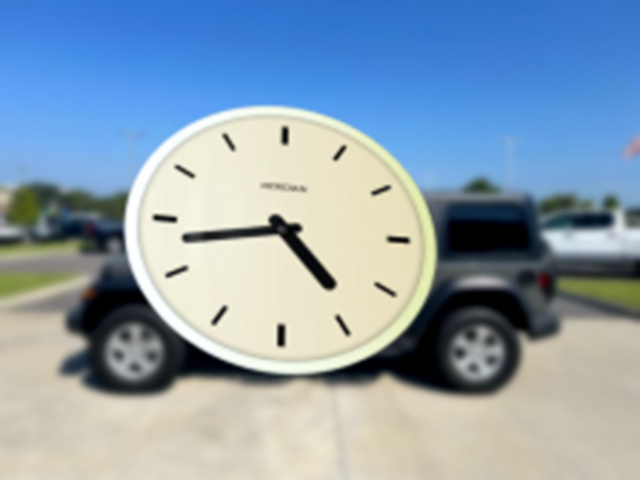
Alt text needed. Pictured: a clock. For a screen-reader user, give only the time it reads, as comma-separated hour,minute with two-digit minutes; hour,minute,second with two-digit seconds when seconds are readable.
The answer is 4,43
